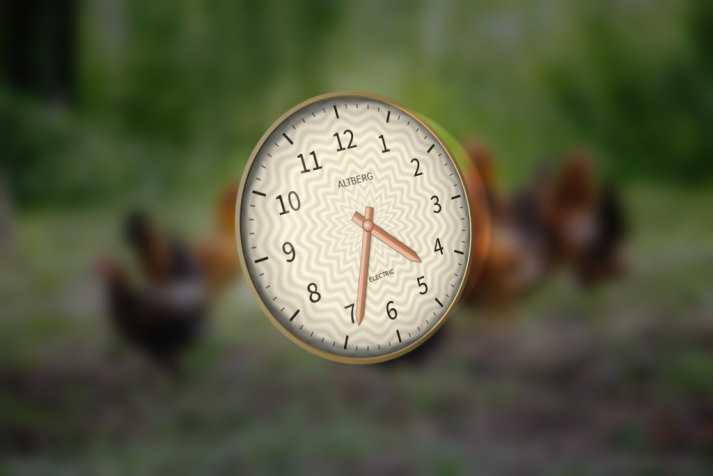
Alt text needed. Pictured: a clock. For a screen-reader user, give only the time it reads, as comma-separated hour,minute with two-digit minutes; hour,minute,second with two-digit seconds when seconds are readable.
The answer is 4,34
